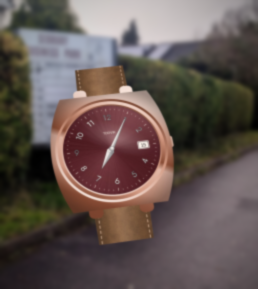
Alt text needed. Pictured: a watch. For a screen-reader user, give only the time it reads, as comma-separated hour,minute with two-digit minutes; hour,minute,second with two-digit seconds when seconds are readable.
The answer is 7,05
